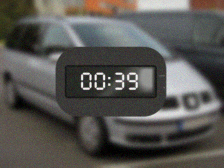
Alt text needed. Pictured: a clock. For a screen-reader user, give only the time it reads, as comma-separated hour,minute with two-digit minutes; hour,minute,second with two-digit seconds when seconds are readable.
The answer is 0,39
